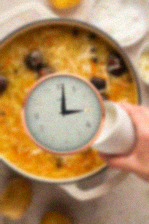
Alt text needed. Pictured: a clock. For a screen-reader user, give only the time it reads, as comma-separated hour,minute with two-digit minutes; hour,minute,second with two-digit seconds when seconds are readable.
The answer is 3,01
